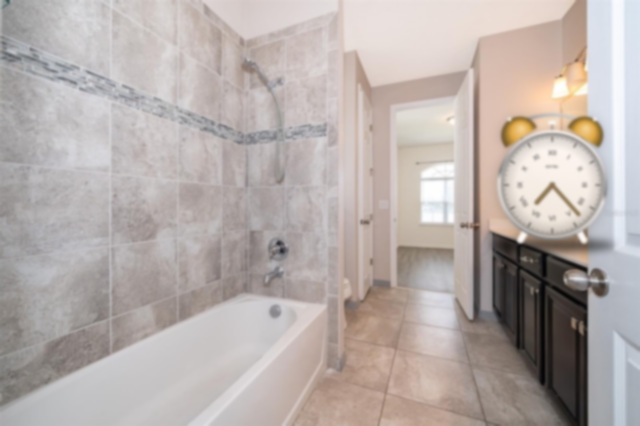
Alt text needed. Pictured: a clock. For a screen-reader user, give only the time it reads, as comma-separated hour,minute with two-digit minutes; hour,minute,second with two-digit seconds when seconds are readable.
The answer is 7,23
